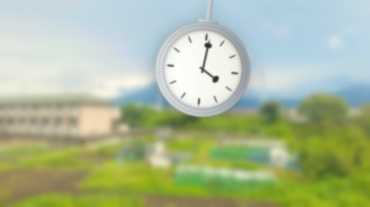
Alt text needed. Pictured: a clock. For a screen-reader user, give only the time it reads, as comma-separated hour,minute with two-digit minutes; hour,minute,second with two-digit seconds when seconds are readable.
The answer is 4,01
